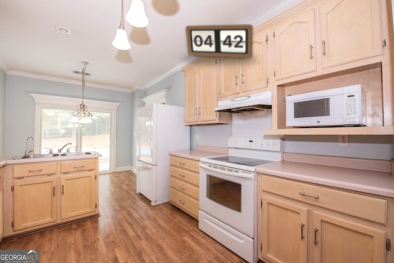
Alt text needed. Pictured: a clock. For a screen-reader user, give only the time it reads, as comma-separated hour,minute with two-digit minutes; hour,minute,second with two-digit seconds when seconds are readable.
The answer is 4,42
